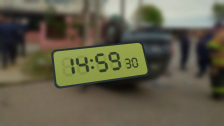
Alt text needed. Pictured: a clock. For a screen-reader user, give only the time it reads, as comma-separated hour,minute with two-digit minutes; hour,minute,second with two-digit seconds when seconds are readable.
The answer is 14,59,30
